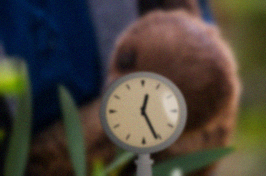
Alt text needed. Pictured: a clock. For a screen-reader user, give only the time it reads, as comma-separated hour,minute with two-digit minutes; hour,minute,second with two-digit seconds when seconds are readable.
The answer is 12,26
